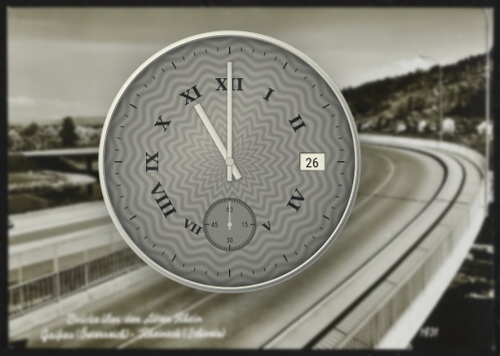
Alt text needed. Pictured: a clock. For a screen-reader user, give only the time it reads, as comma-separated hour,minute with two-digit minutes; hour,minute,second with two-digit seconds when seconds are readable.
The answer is 11,00
